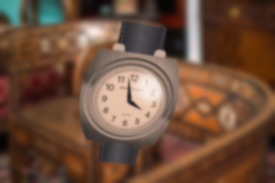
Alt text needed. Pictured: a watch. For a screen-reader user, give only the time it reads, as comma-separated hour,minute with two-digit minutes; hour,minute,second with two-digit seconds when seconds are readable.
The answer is 3,58
